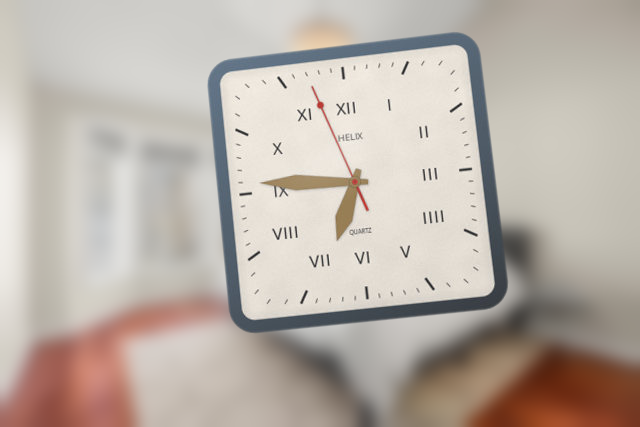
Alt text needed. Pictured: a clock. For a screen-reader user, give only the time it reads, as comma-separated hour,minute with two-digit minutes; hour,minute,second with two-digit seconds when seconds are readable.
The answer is 6,45,57
